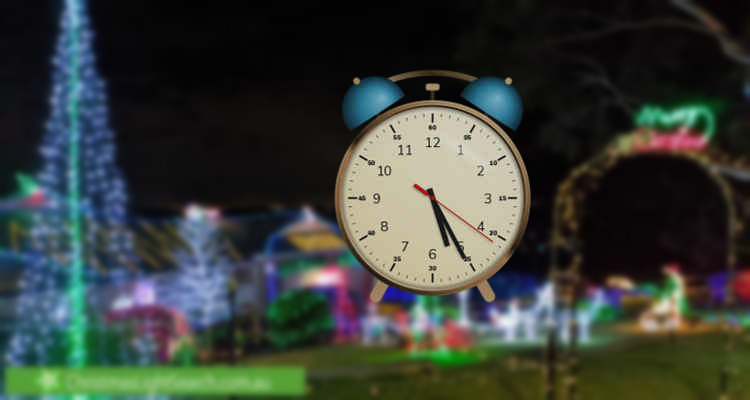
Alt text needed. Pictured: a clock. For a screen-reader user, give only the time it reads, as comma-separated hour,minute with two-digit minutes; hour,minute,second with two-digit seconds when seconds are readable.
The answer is 5,25,21
